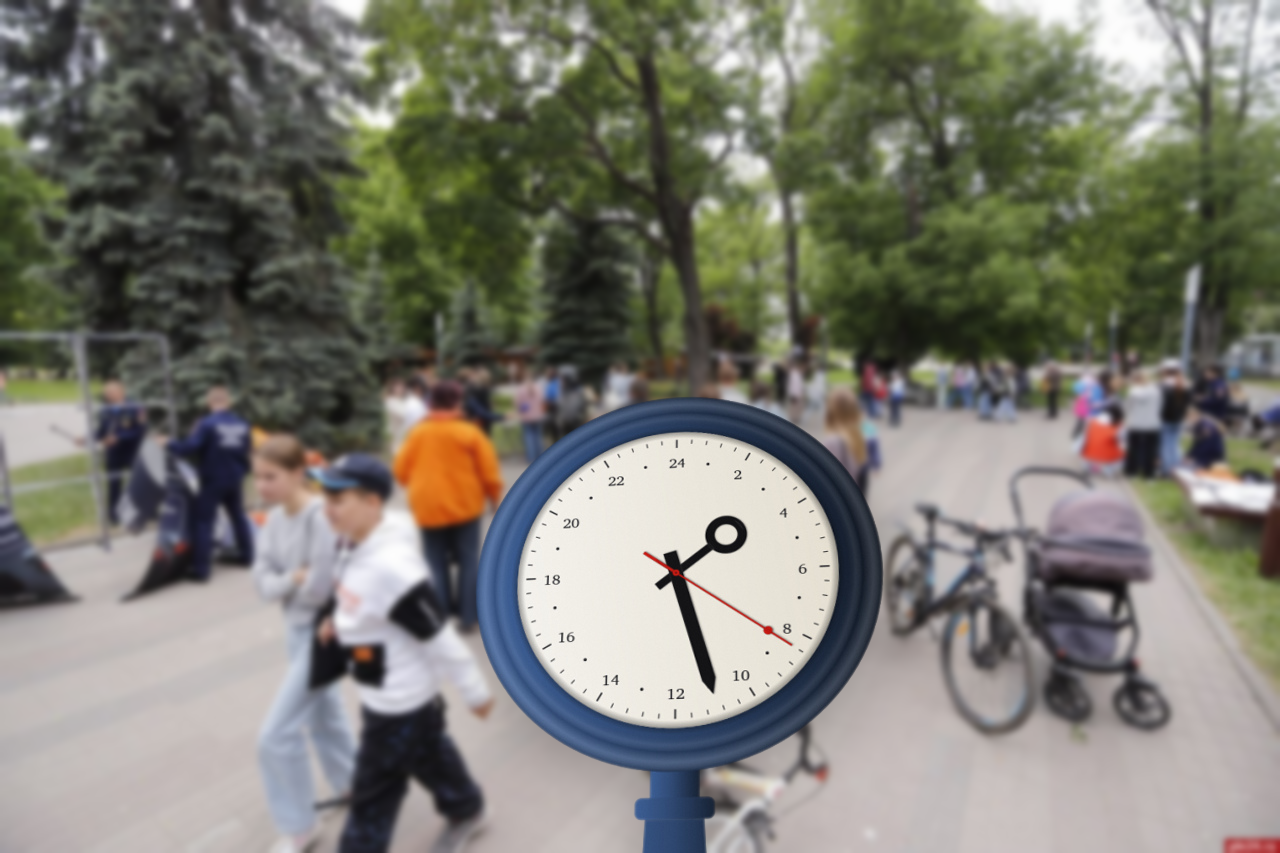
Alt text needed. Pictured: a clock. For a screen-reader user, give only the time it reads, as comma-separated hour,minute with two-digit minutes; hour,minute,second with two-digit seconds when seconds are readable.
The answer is 3,27,21
